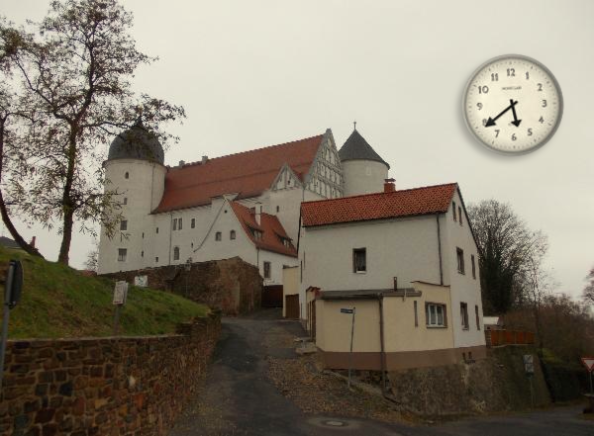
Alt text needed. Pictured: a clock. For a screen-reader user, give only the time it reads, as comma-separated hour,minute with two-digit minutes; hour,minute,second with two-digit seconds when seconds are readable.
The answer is 5,39
